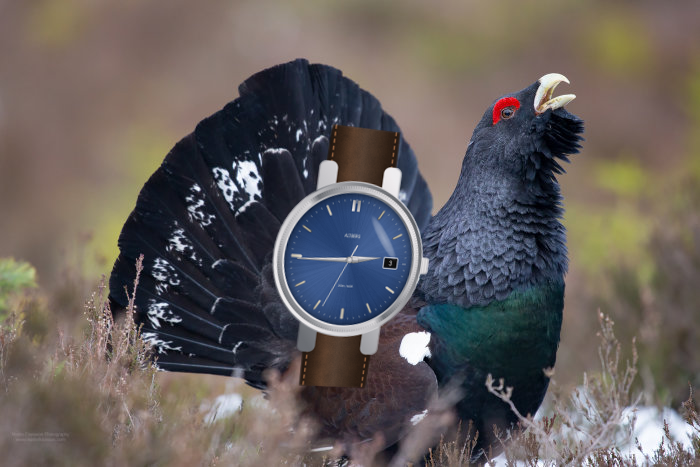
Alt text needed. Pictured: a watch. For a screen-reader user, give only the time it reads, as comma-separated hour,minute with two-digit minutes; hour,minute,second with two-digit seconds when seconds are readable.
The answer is 2,44,34
